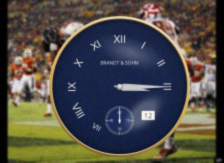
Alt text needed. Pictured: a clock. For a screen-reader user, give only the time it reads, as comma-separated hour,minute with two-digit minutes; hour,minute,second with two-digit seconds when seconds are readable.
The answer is 3,15
